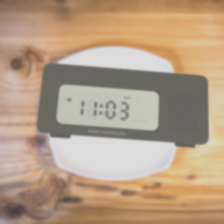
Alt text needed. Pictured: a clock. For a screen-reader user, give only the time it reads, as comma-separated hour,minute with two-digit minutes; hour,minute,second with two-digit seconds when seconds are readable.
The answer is 11,03
